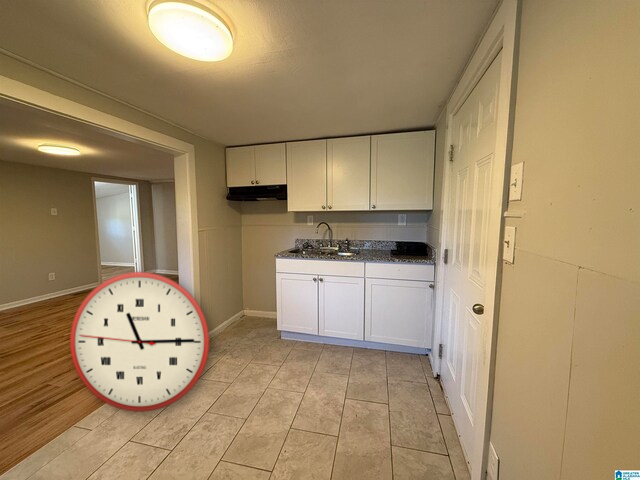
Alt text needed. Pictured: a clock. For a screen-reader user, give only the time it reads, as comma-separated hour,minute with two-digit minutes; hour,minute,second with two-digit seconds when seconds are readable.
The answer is 11,14,46
